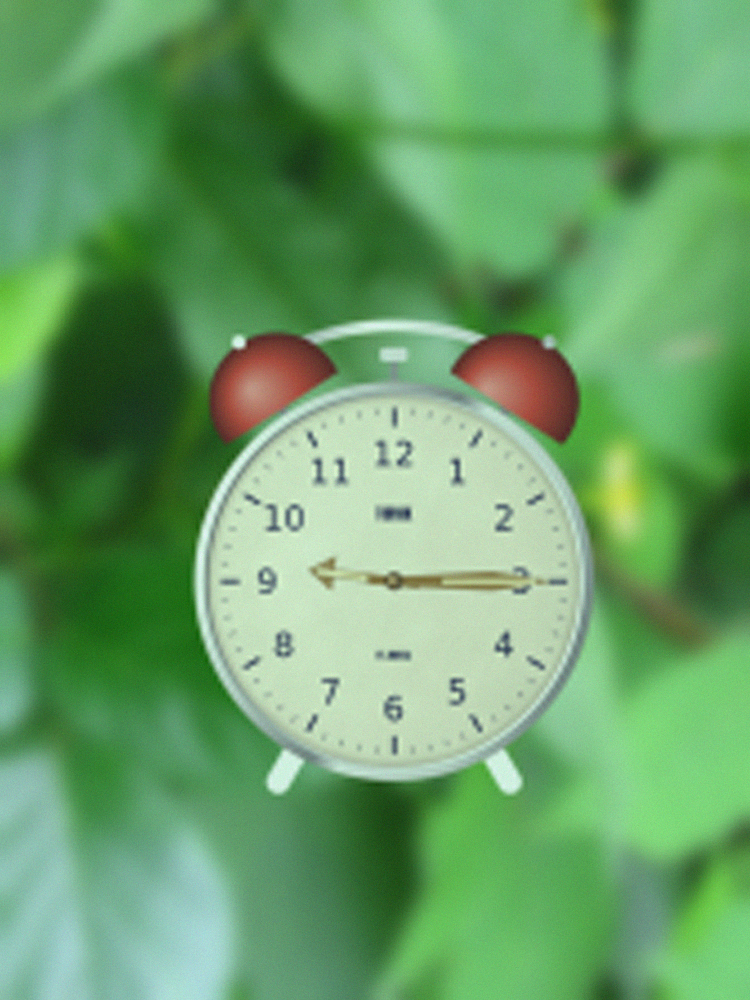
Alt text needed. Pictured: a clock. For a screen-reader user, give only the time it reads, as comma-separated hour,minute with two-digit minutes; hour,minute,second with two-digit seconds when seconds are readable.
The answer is 9,15
